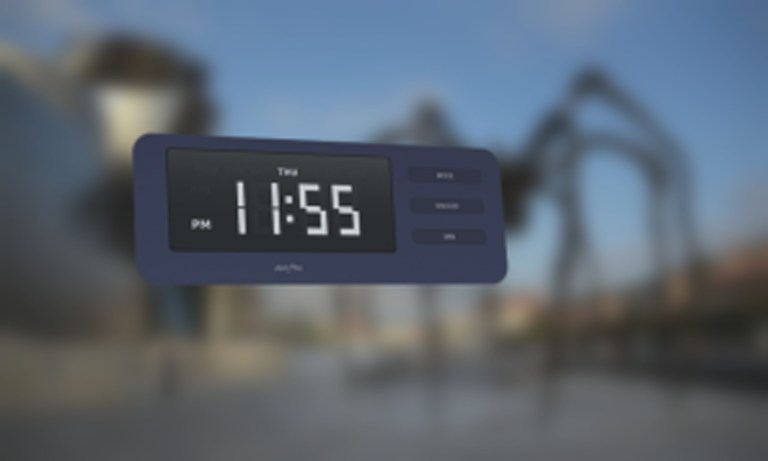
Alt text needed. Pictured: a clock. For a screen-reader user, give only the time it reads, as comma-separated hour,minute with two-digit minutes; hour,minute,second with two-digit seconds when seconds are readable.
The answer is 11,55
